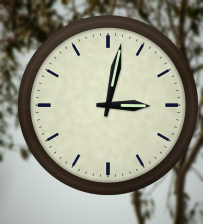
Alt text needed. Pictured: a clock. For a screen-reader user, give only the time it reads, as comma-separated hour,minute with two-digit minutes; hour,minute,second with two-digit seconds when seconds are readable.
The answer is 3,02
